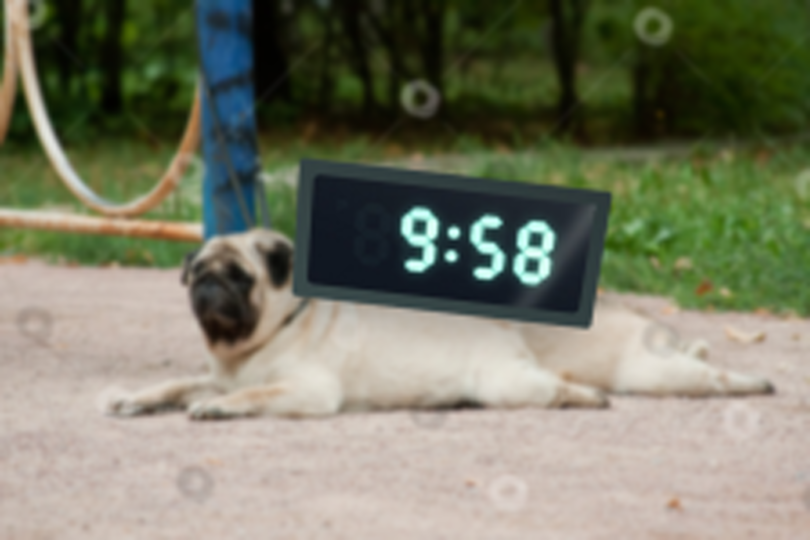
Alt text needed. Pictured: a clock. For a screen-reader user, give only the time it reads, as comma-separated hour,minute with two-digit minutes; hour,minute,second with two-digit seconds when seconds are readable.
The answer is 9,58
